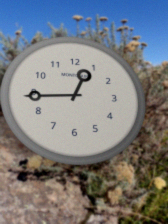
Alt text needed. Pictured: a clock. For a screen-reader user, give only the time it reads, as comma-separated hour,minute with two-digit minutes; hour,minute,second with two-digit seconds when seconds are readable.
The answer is 12,44
